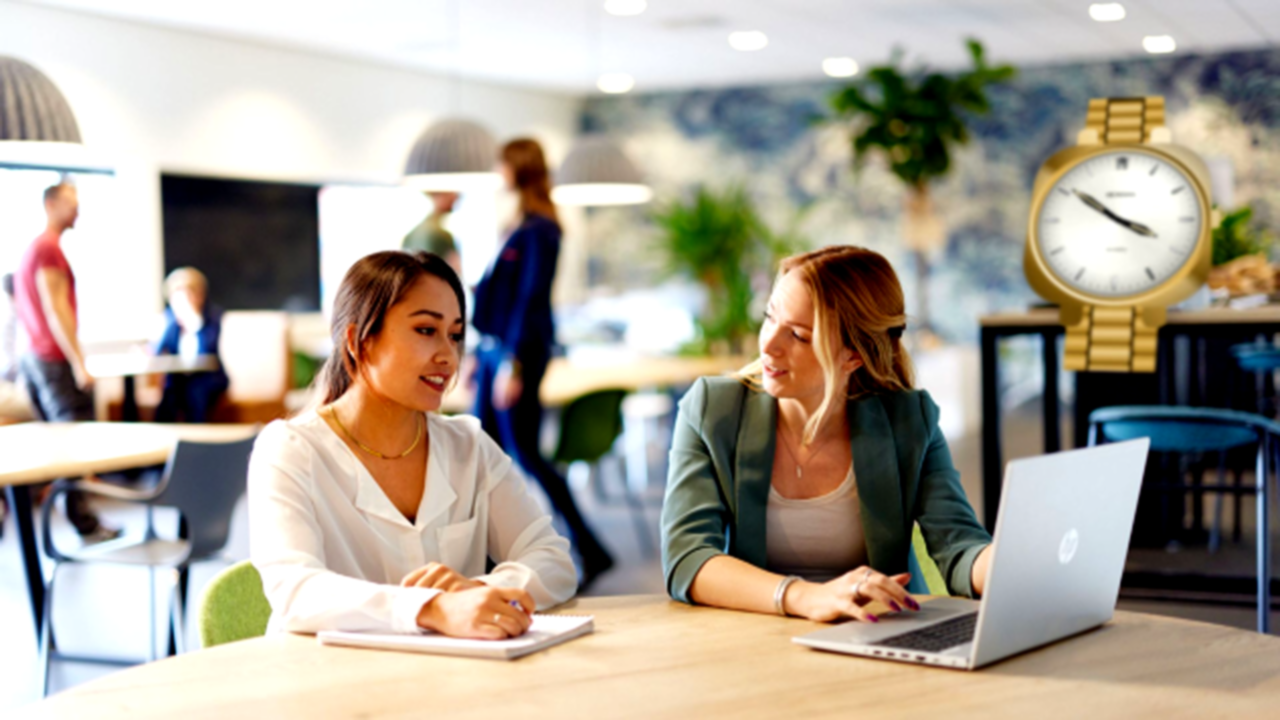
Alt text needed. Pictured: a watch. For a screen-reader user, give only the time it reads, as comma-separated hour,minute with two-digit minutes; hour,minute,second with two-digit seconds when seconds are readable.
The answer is 3,51
